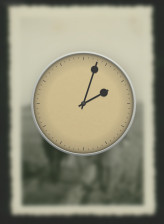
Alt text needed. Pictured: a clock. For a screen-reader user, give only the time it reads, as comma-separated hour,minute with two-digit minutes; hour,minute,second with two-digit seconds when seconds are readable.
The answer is 2,03
